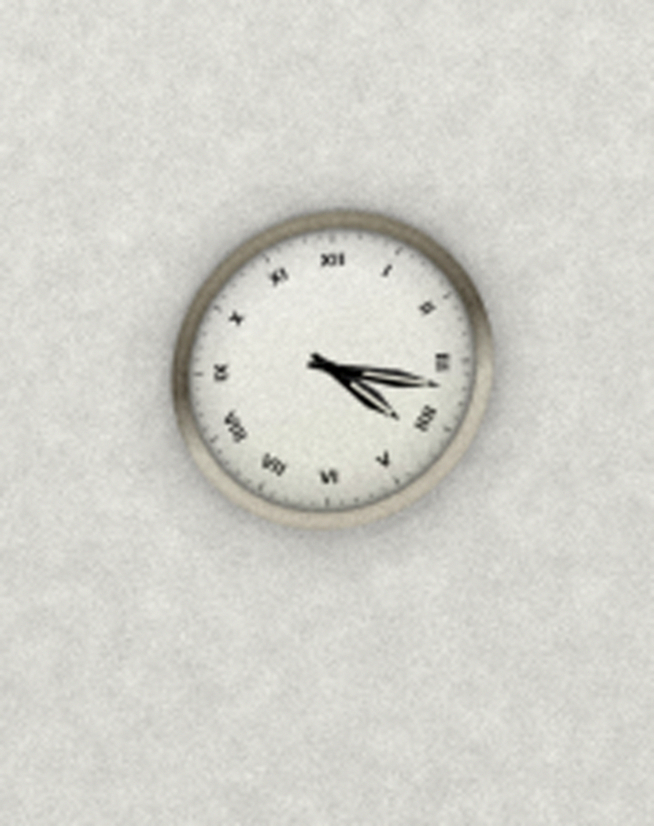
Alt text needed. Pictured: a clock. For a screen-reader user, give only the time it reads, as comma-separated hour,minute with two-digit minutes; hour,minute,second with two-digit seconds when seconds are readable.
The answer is 4,17
